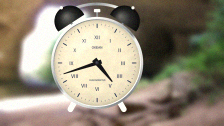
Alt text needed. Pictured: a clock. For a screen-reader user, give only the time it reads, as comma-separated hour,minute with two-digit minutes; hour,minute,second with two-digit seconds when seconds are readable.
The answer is 4,42
